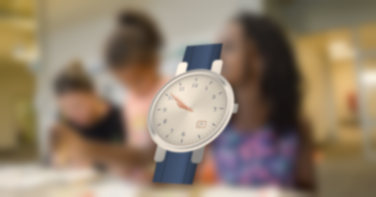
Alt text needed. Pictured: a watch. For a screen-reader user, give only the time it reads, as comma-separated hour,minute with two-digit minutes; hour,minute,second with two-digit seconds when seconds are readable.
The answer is 9,51
